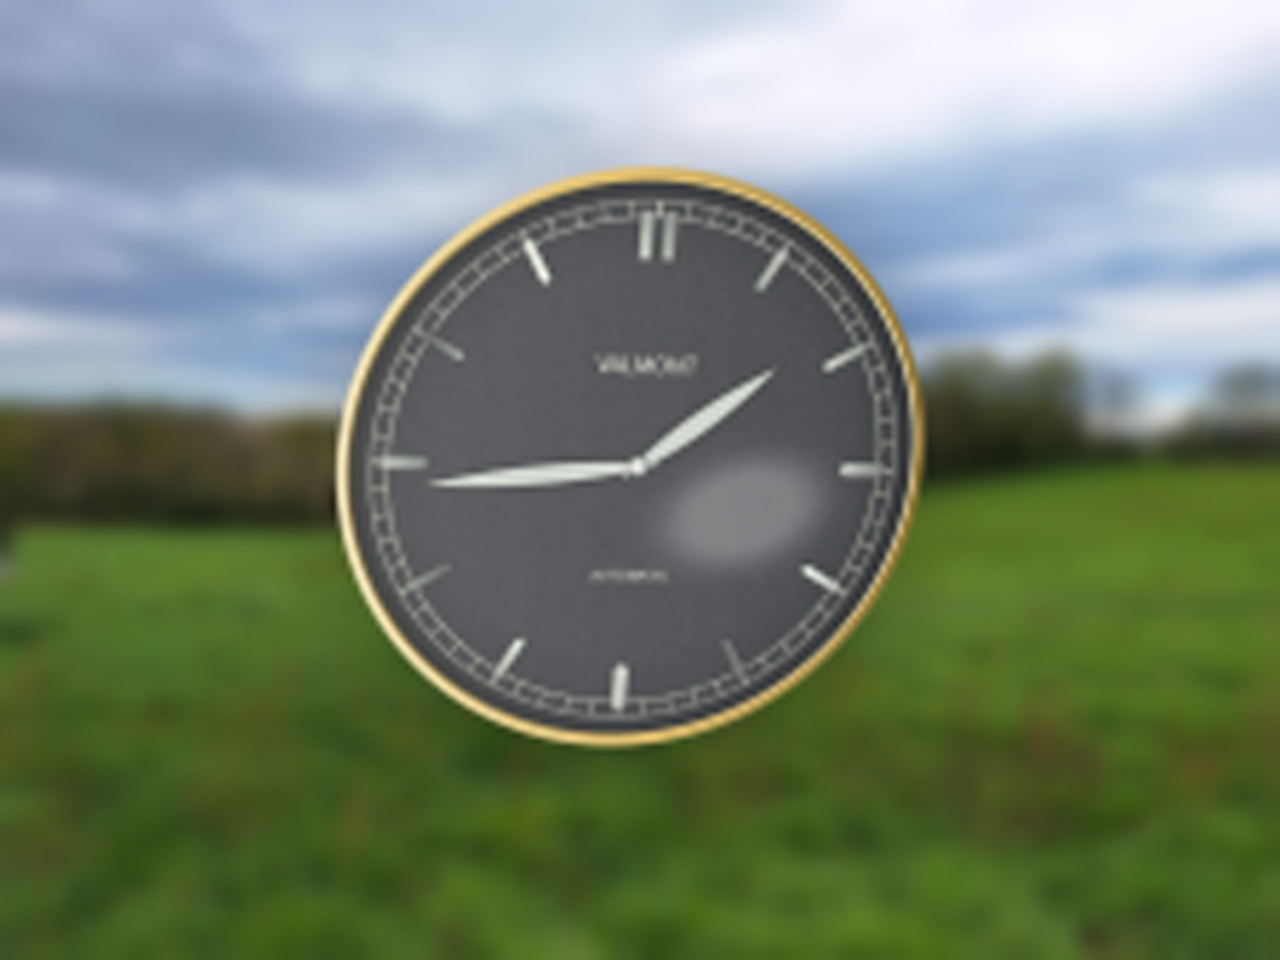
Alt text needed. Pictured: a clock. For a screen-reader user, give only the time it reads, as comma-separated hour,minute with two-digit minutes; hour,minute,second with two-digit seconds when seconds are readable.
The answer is 1,44
